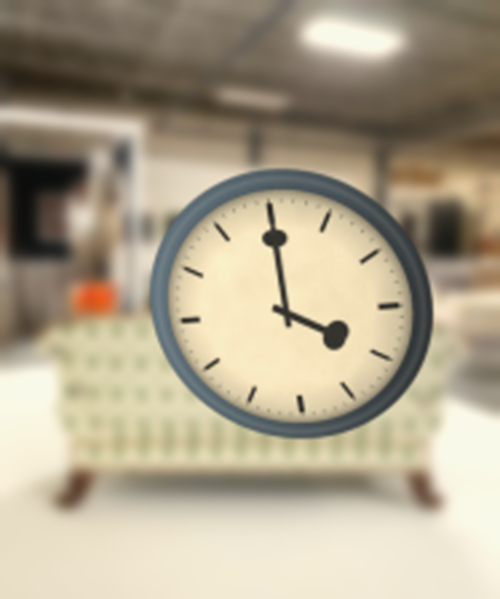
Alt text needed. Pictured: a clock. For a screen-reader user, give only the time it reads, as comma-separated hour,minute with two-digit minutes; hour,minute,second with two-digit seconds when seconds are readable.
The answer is 4,00
